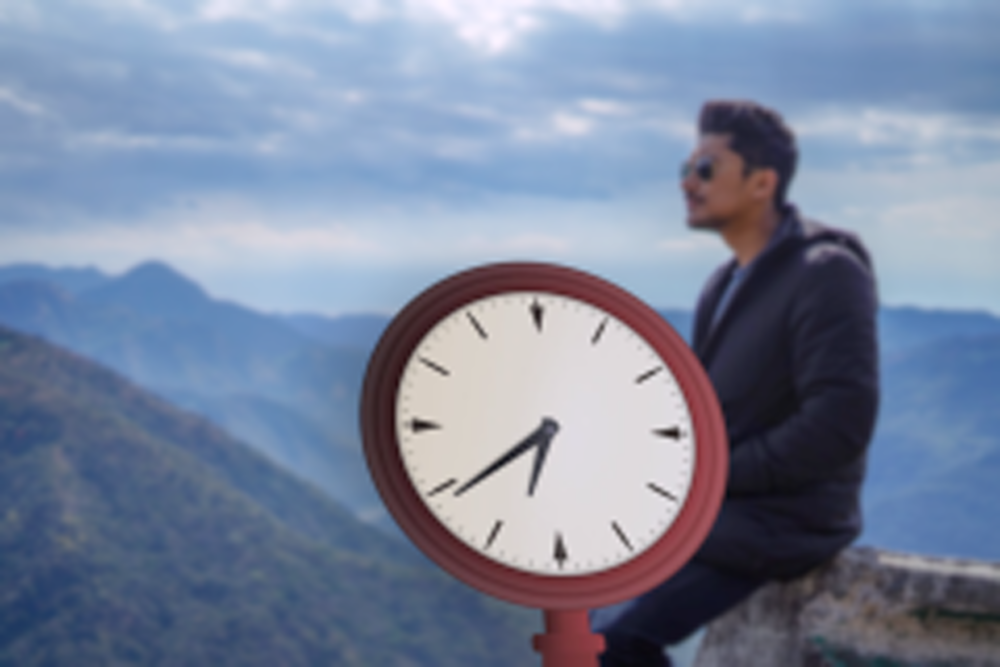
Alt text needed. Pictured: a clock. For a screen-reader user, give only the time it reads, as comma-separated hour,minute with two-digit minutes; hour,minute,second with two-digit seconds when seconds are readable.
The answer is 6,39
